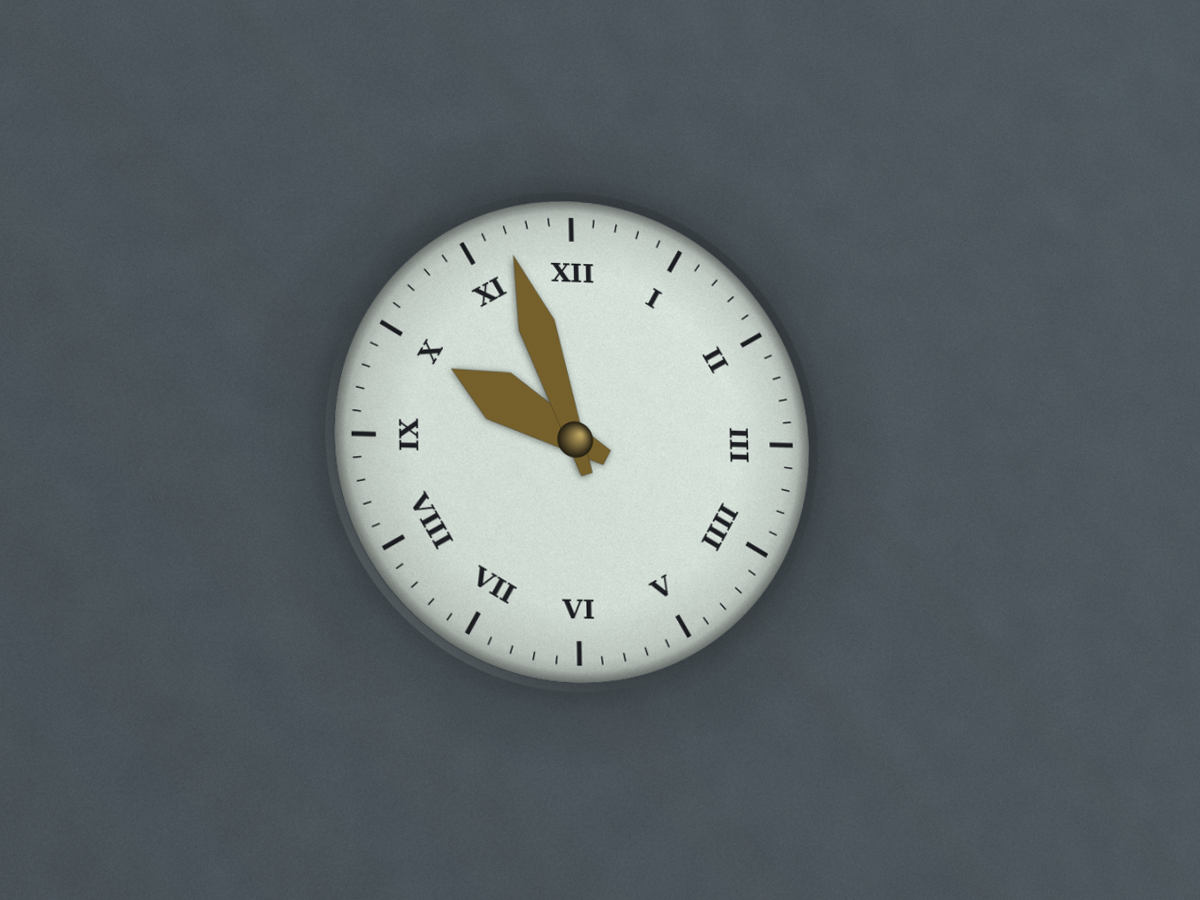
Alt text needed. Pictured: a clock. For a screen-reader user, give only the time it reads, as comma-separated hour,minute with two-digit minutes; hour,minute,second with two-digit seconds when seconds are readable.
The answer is 9,57
